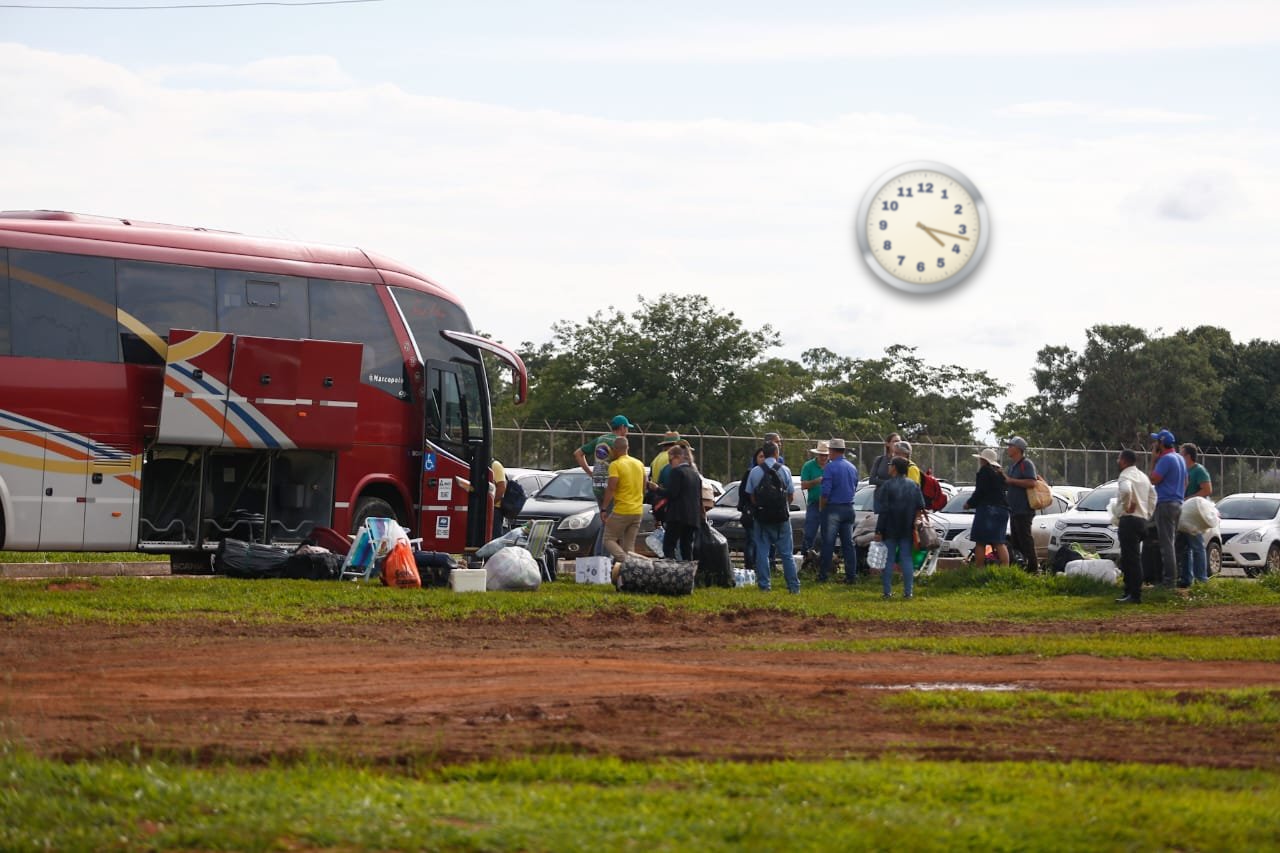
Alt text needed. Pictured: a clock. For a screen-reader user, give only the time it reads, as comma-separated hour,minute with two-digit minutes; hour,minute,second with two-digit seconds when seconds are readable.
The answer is 4,17
